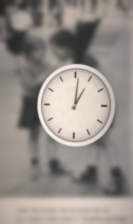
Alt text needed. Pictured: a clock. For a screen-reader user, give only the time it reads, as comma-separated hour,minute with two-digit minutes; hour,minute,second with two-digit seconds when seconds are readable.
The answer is 1,01
